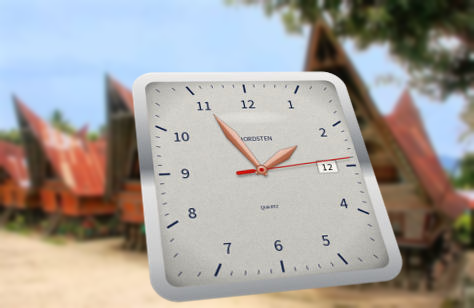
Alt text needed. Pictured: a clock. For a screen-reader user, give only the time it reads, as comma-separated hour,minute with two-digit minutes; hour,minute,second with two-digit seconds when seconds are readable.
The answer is 1,55,14
